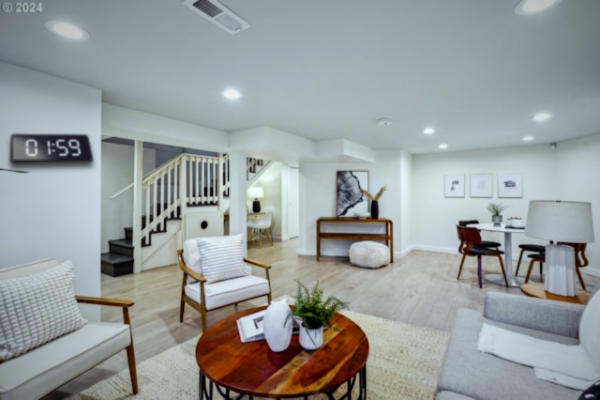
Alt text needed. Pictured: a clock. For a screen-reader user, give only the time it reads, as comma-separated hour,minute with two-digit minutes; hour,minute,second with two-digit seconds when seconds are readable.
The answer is 1,59
